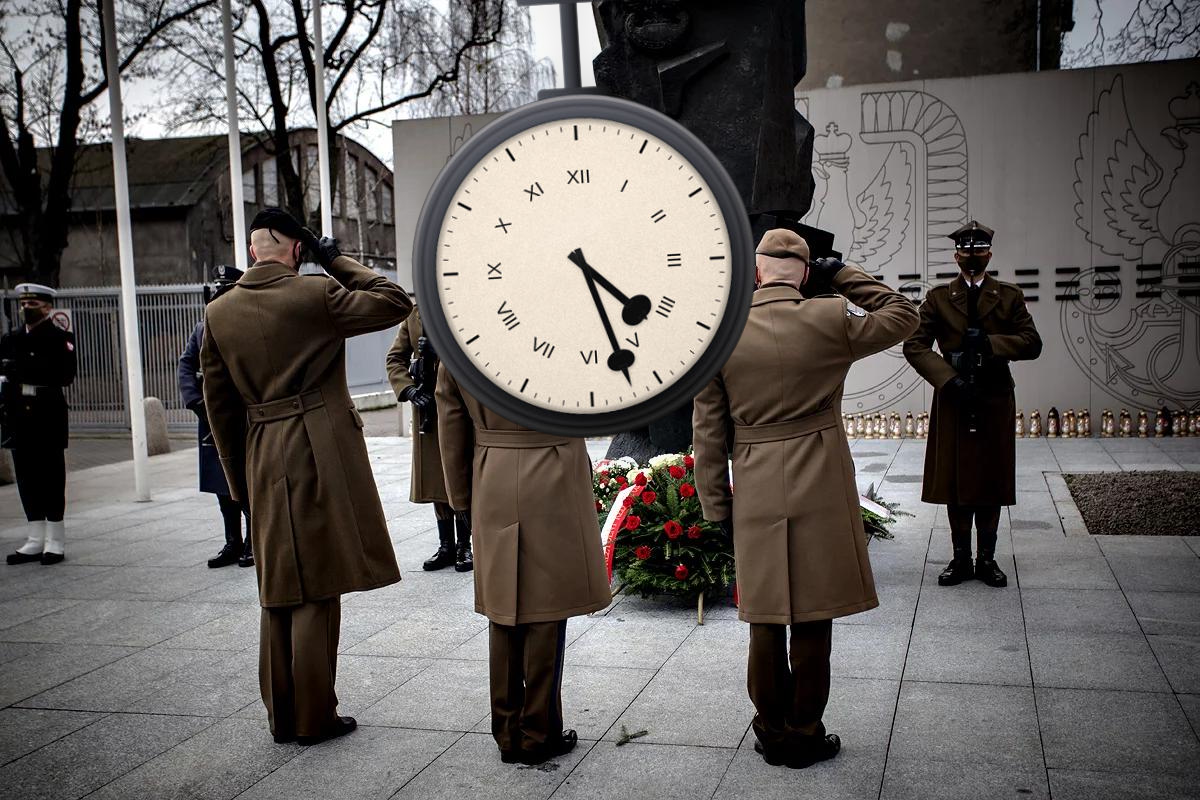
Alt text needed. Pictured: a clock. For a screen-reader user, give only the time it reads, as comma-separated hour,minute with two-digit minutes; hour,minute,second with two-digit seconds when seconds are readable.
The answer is 4,27
